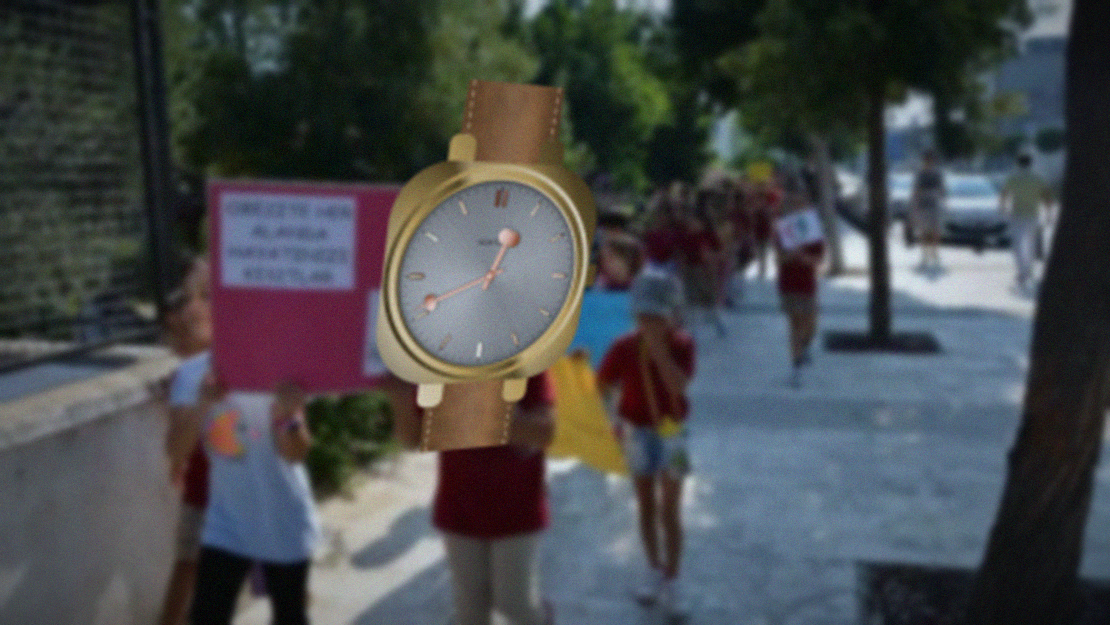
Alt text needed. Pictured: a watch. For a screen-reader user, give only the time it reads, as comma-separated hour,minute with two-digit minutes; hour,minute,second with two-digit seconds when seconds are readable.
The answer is 12,41
